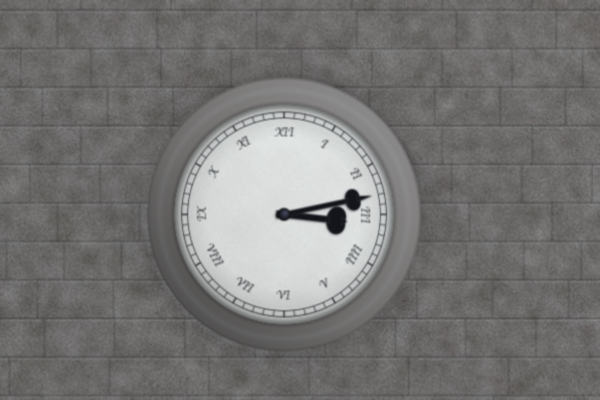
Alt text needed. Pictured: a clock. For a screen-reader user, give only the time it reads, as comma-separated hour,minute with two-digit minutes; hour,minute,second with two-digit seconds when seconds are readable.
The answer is 3,13
